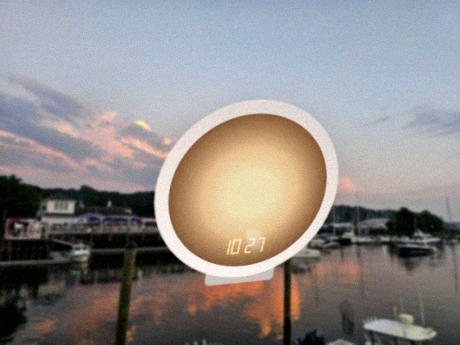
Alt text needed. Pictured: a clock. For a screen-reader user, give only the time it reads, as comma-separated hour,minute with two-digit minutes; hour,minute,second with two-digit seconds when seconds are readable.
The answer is 10,27
